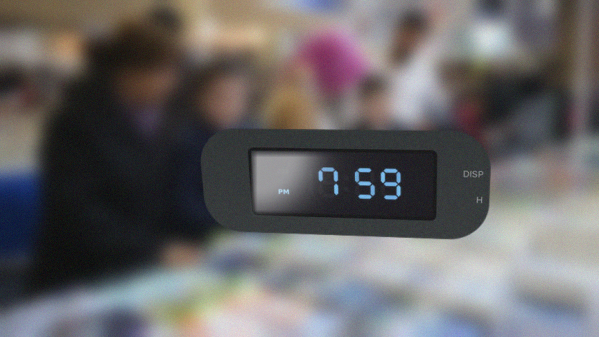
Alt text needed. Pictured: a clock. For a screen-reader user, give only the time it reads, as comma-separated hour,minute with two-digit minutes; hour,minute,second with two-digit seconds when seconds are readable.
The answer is 7,59
